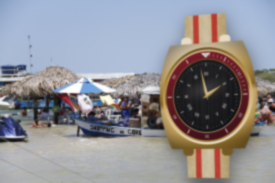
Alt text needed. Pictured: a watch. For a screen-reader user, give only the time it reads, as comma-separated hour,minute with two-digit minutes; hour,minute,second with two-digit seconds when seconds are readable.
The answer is 1,58
